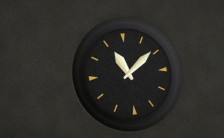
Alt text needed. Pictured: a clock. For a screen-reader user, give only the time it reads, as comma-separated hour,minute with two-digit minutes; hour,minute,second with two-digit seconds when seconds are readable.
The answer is 11,09
